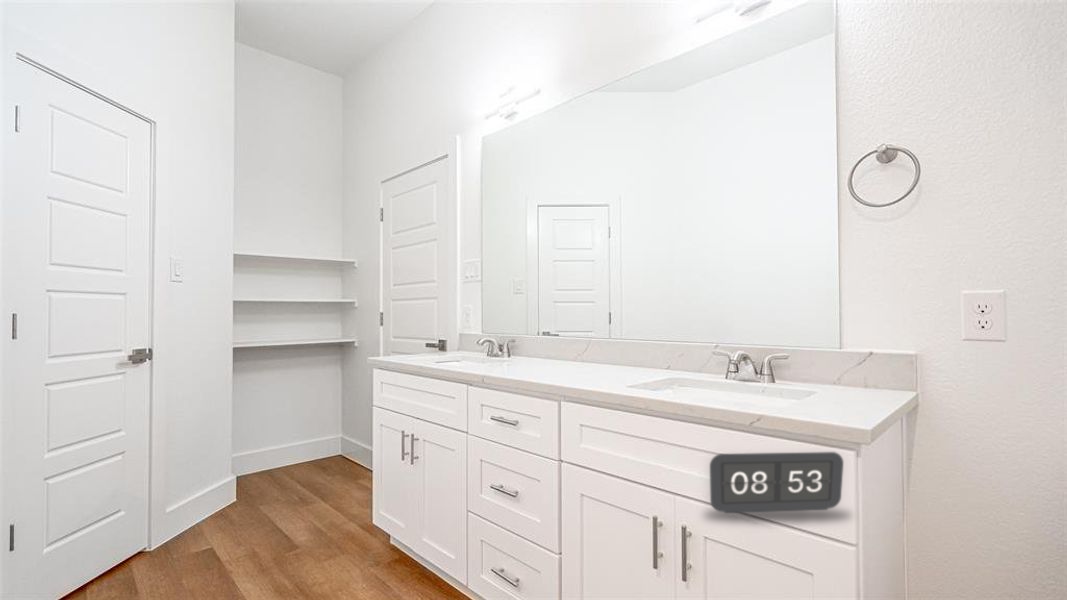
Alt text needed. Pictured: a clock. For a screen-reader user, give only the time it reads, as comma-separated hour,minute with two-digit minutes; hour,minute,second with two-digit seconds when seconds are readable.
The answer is 8,53
